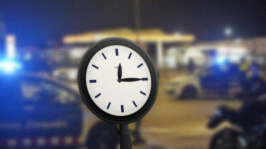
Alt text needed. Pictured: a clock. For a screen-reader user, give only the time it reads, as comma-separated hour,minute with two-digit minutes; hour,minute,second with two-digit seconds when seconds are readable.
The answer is 12,15
